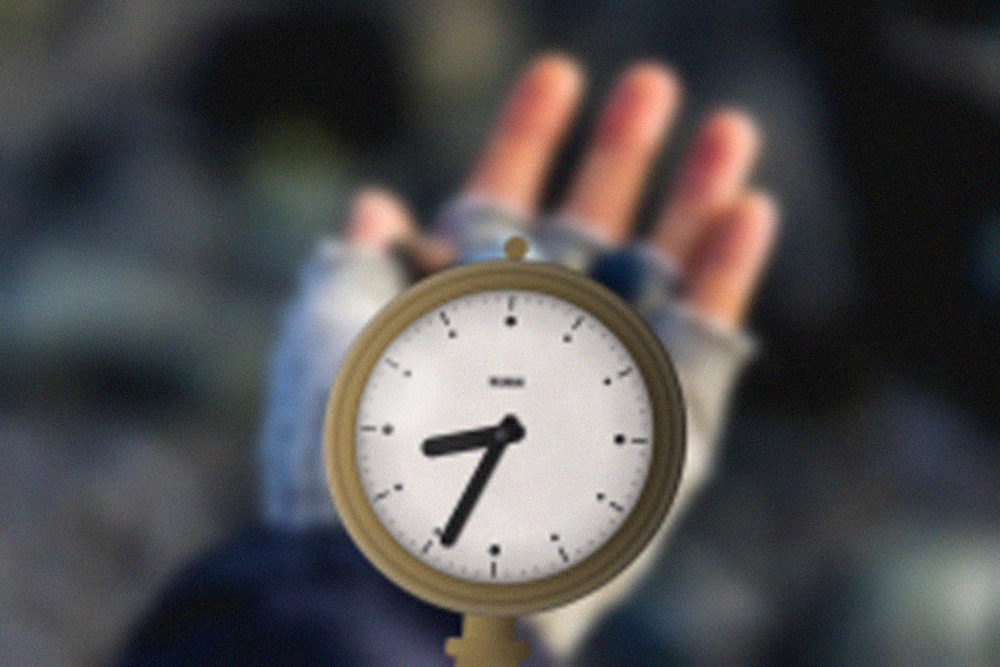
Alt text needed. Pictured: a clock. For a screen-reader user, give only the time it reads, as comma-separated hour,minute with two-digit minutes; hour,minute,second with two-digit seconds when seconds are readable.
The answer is 8,34
